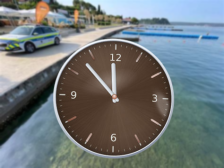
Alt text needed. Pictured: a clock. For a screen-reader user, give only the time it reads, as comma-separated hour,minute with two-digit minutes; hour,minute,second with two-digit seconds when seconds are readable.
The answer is 11,53
